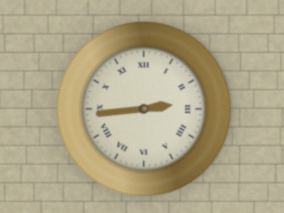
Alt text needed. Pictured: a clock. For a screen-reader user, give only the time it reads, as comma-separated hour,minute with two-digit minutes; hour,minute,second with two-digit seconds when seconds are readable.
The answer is 2,44
